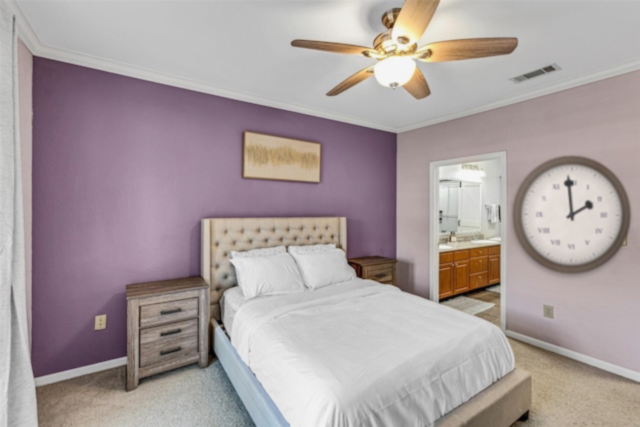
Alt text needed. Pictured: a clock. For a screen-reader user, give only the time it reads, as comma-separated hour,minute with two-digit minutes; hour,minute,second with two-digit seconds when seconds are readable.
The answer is 1,59
